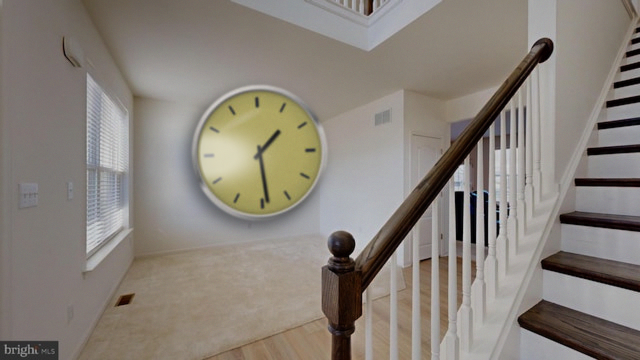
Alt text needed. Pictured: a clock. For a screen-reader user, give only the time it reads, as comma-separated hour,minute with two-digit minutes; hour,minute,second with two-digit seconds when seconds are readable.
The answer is 1,29
